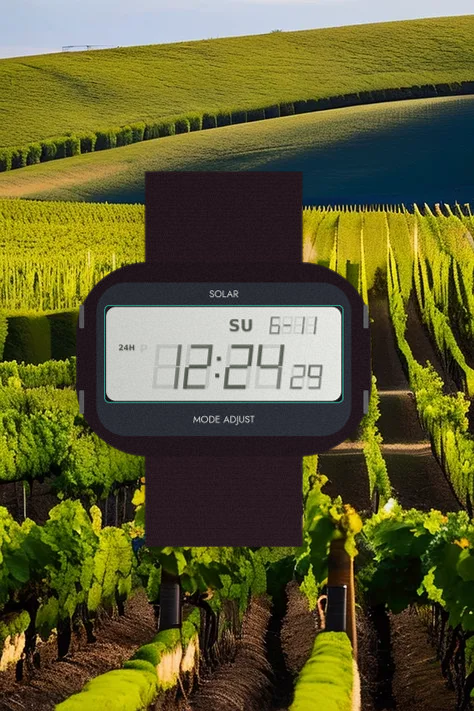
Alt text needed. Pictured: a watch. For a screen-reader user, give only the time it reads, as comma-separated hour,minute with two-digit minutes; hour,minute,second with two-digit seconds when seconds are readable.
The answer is 12,24,29
